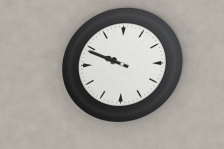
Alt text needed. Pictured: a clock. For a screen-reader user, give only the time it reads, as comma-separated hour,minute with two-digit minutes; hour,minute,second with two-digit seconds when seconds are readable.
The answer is 9,49
